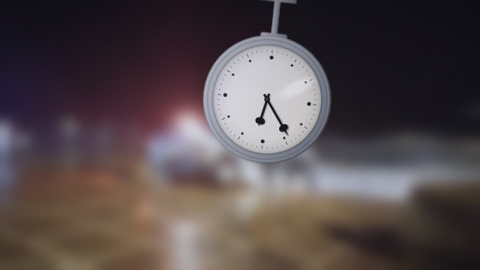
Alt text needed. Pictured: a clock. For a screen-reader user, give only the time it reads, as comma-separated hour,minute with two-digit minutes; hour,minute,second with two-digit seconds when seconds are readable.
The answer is 6,24
